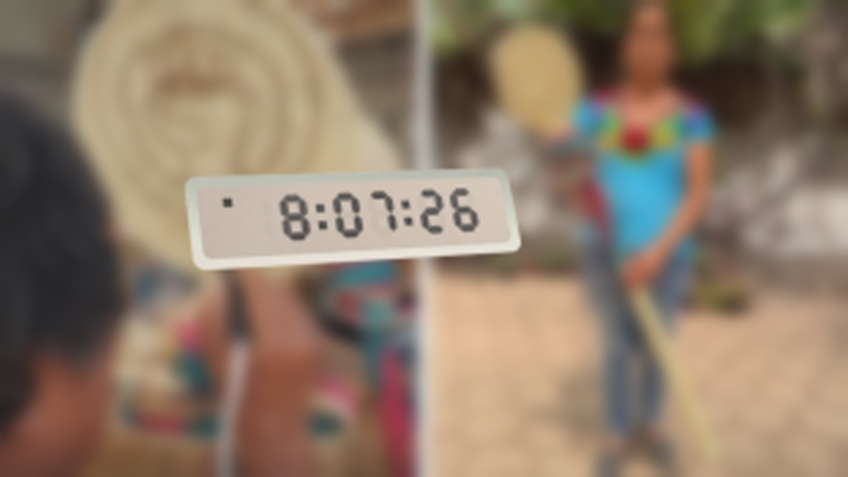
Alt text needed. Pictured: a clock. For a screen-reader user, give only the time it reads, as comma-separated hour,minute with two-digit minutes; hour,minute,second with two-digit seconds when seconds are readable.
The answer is 8,07,26
